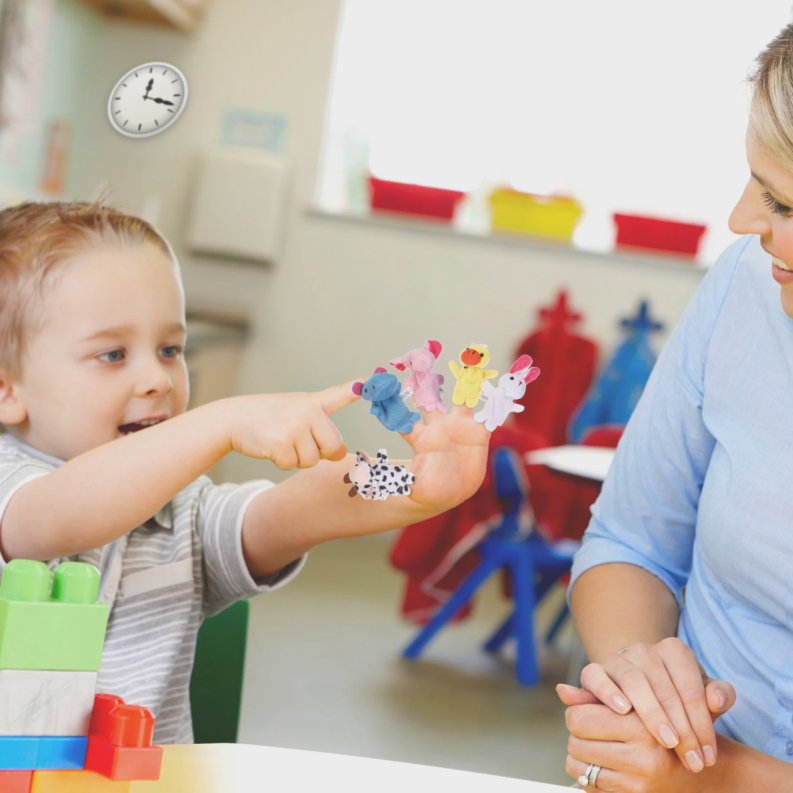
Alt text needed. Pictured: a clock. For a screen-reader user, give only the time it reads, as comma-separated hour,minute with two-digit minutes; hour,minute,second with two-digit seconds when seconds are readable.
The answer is 12,18
